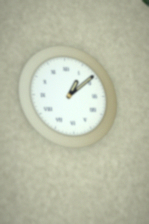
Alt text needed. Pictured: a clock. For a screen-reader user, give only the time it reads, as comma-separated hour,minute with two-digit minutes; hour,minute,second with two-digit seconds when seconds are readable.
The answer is 1,09
